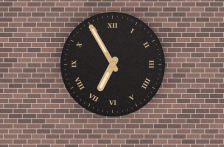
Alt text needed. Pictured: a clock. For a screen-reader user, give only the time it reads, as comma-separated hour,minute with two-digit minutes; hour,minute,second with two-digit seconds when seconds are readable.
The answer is 6,55
